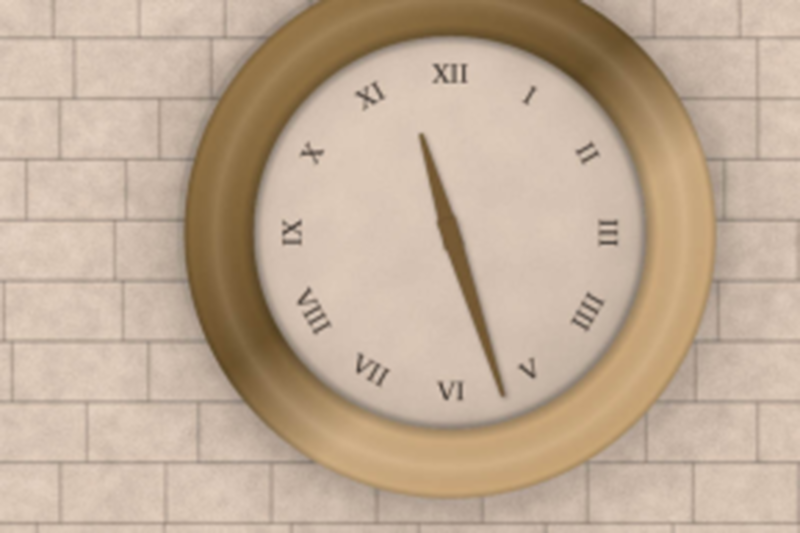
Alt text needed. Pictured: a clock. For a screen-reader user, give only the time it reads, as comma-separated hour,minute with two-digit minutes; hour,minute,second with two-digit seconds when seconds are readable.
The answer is 11,27
